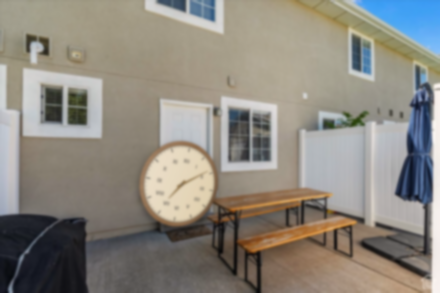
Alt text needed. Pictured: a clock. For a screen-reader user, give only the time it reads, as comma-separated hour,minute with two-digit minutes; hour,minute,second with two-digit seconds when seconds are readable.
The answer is 7,09
